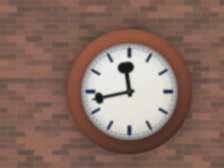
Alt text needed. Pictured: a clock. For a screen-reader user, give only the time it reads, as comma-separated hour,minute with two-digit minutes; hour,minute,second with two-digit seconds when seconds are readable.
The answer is 11,43
